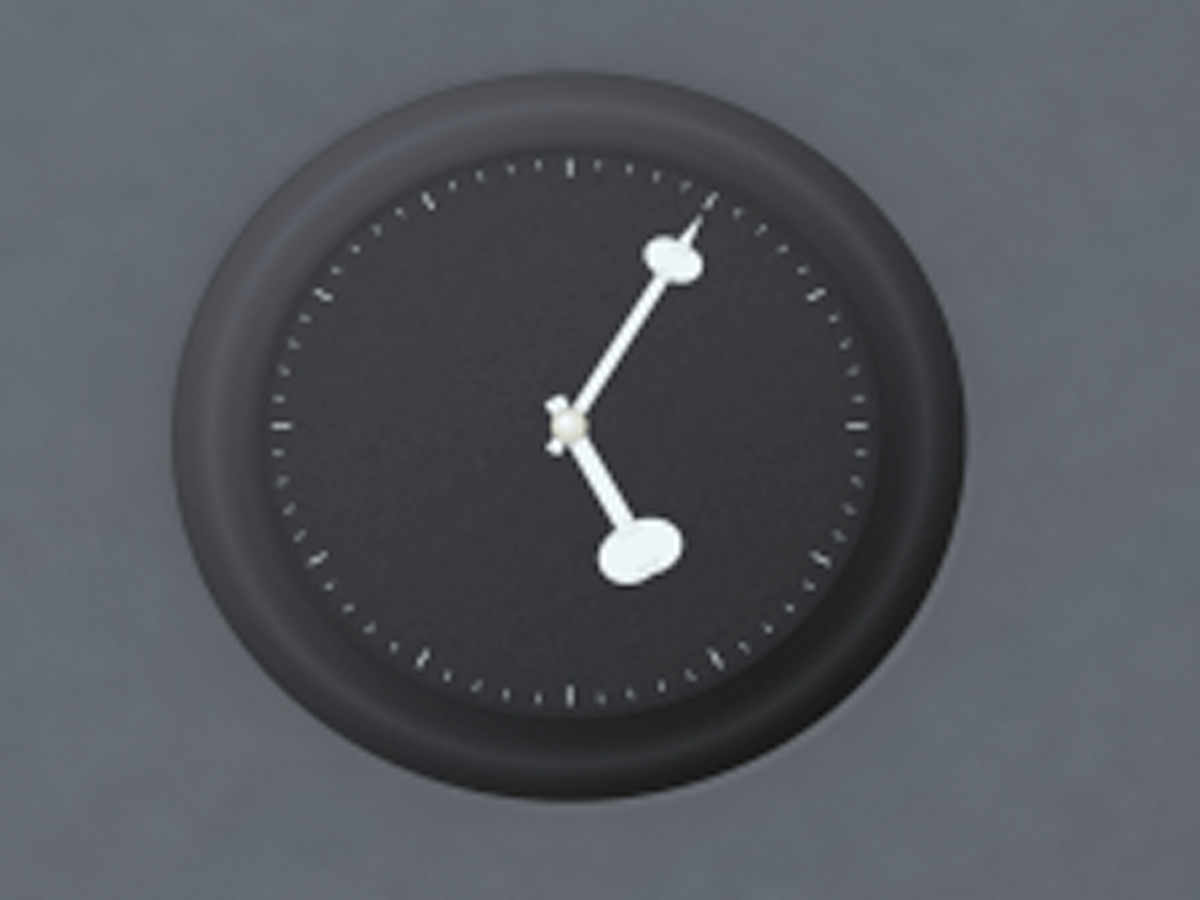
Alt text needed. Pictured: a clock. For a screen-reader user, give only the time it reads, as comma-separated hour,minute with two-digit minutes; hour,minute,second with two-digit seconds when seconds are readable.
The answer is 5,05
